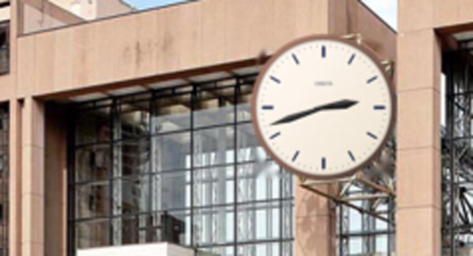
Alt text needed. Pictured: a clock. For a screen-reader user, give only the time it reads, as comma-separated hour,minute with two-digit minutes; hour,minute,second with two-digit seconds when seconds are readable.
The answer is 2,42
